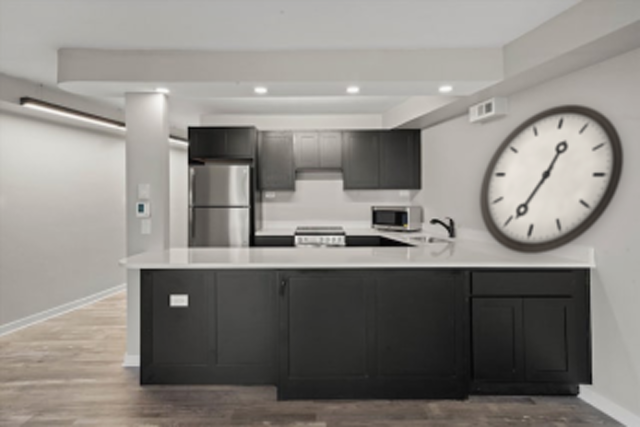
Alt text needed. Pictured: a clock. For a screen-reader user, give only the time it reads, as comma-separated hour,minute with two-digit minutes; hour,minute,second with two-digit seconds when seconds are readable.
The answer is 12,34
